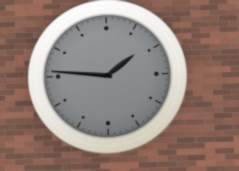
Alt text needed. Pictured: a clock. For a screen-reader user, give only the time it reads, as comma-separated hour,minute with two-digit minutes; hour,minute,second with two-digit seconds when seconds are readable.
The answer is 1,46
